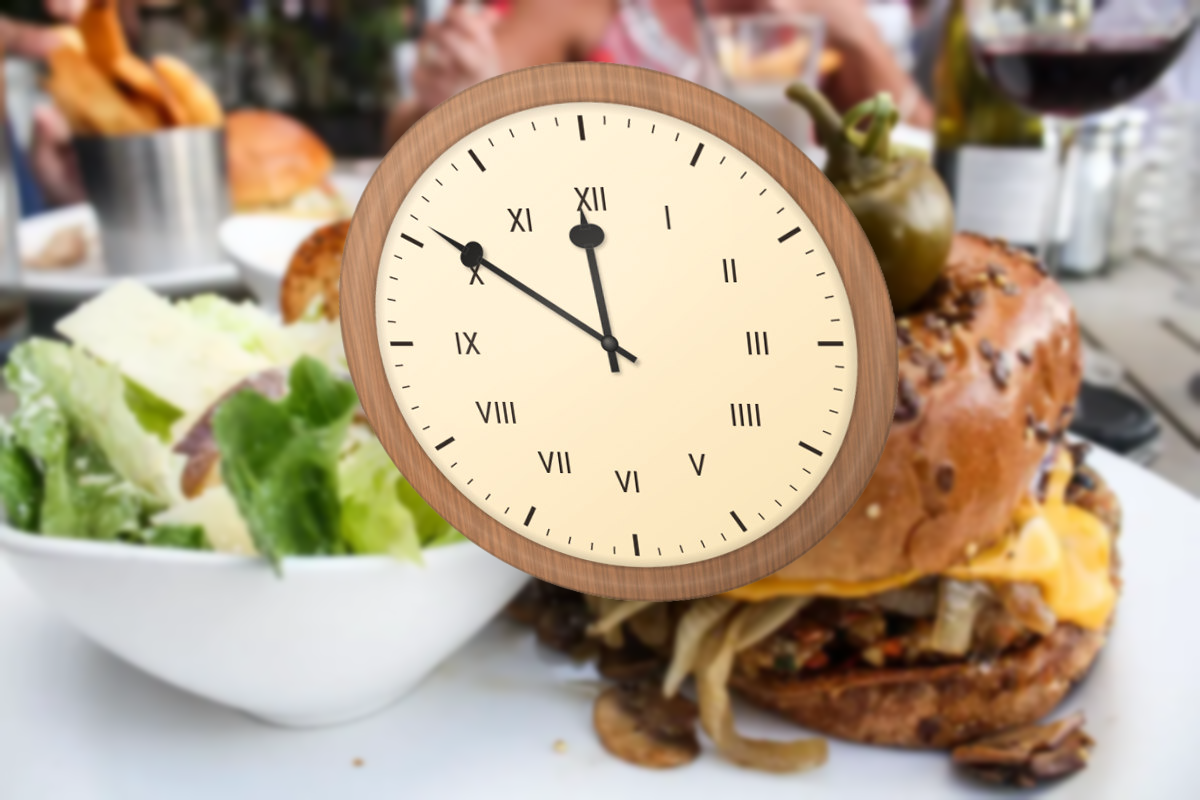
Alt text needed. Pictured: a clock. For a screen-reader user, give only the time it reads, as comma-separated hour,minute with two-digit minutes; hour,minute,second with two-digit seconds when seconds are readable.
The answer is 11,51
